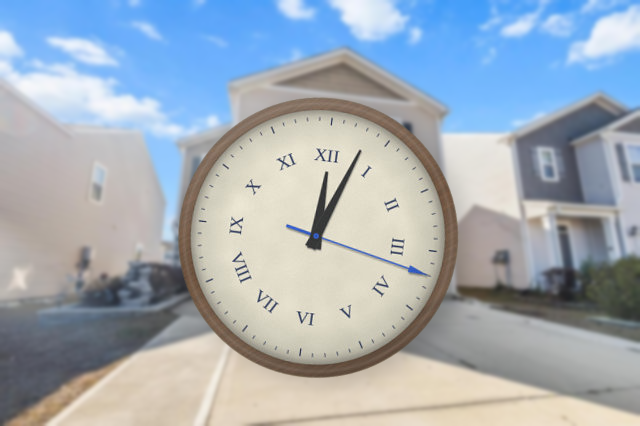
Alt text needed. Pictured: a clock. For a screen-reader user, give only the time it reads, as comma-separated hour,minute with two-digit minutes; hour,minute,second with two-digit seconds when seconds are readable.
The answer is 12,03,17
